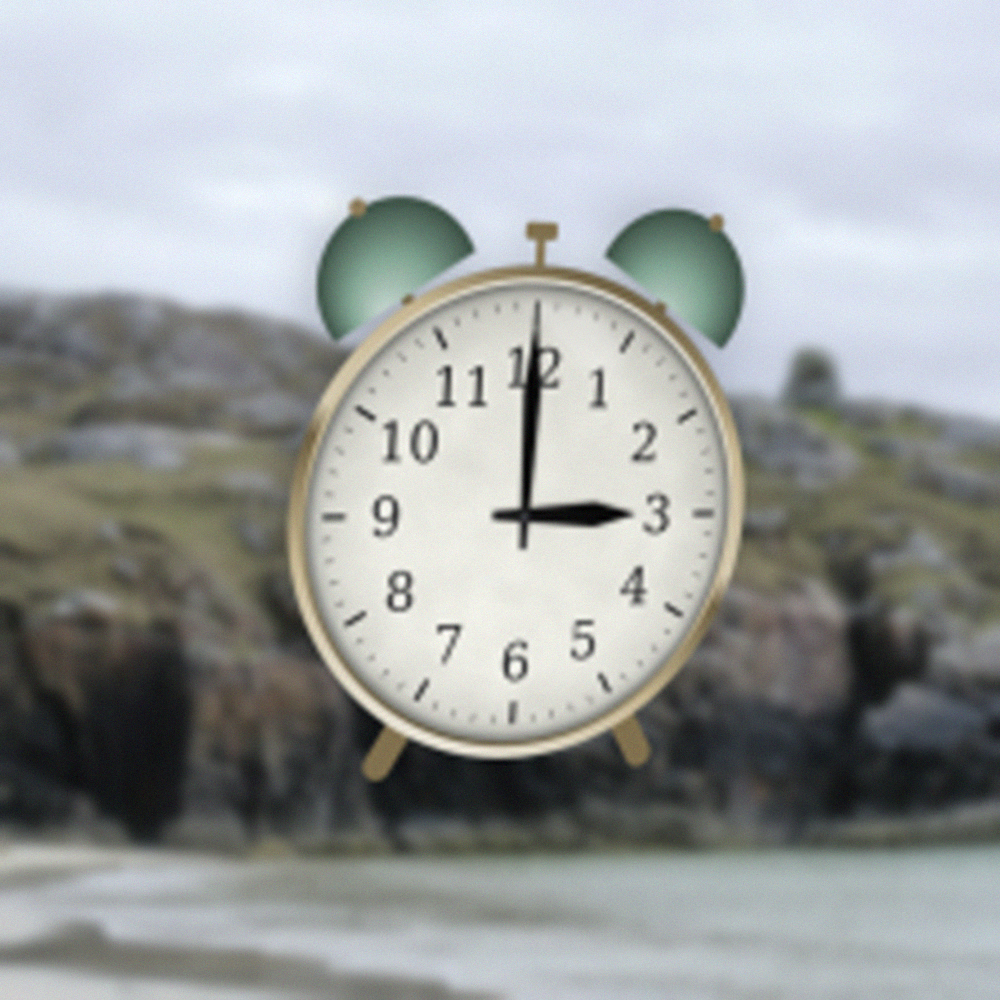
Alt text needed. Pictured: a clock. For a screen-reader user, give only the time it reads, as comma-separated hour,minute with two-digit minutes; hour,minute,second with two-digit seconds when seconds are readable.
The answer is 3,00
